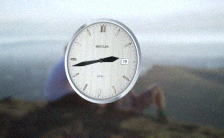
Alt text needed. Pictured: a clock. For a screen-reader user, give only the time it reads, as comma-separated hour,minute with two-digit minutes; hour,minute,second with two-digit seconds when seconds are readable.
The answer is 2,43
